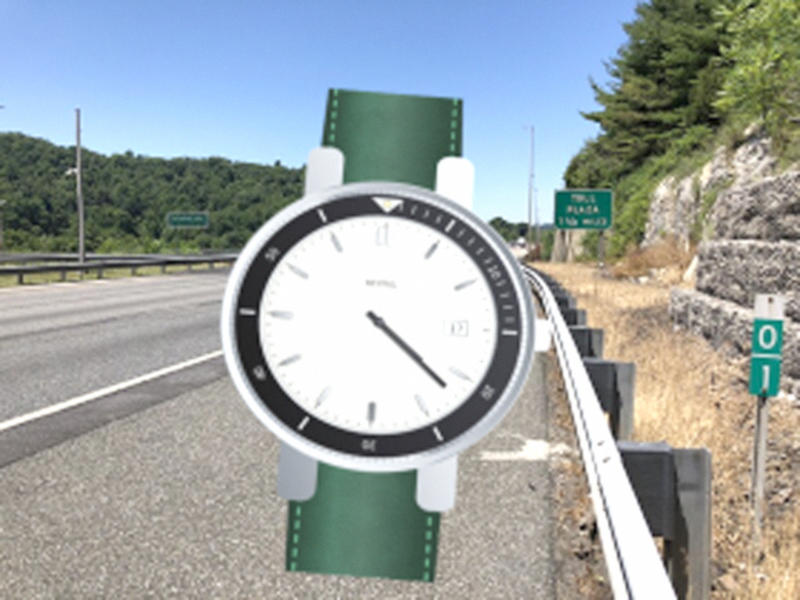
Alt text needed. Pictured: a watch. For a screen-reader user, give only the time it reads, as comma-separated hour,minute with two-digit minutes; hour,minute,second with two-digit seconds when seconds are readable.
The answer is 4,22
